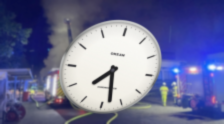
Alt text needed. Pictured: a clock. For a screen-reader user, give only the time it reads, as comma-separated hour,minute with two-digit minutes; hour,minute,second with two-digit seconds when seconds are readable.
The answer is 7,28
